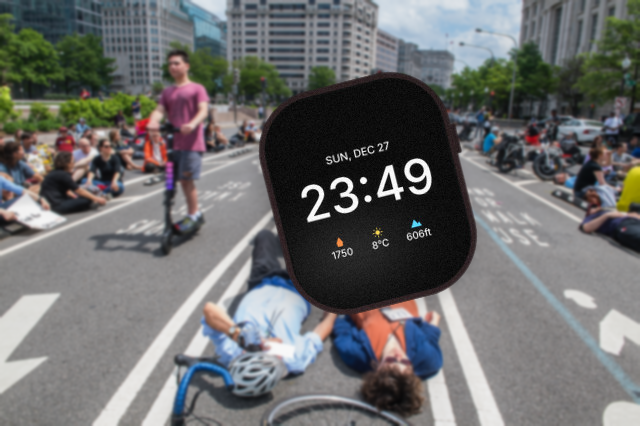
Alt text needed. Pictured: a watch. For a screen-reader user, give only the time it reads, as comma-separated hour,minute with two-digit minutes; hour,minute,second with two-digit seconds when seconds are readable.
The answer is 23,49
